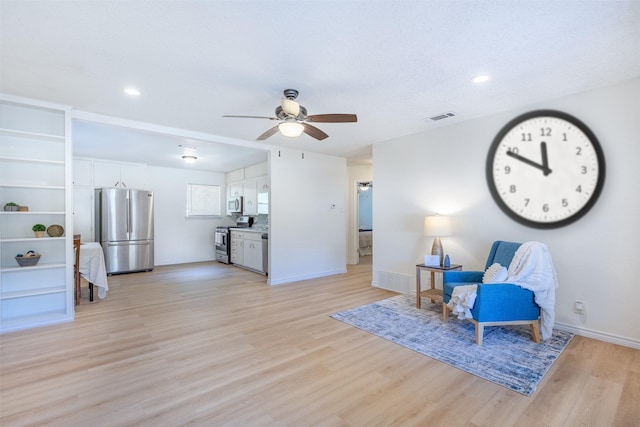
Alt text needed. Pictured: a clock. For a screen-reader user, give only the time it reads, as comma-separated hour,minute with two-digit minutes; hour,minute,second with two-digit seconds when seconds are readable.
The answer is 11,49
